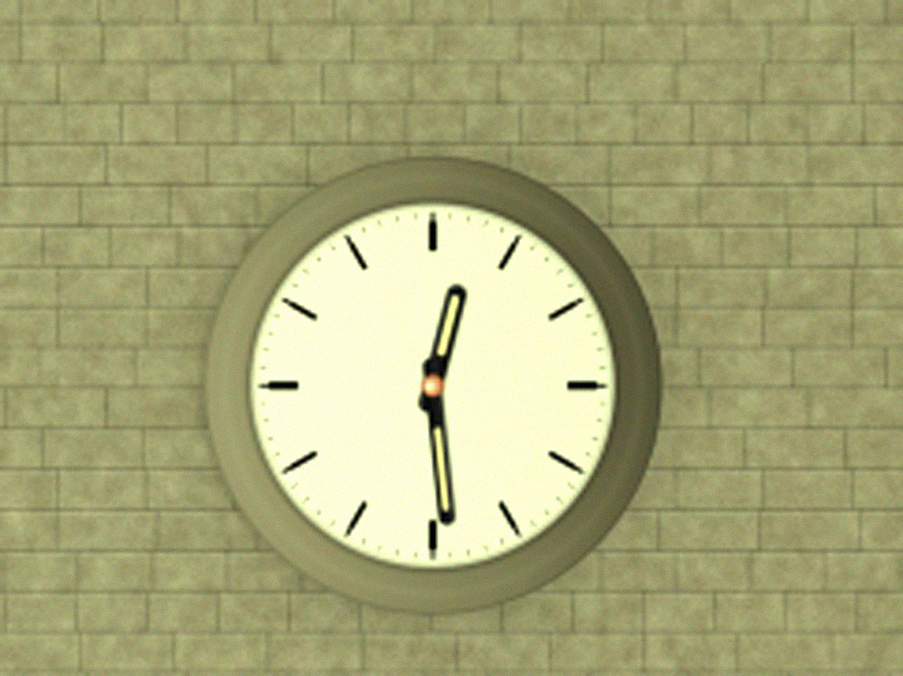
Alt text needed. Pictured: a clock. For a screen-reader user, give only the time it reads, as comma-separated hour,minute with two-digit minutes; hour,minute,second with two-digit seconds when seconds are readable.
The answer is 12,29
